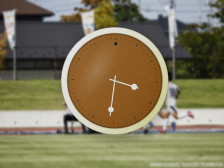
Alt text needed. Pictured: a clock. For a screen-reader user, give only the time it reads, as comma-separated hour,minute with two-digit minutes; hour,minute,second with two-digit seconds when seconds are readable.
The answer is 3,31
